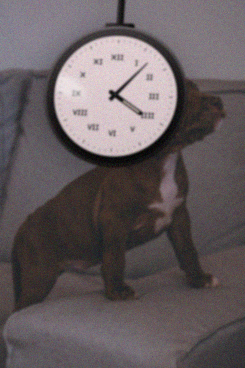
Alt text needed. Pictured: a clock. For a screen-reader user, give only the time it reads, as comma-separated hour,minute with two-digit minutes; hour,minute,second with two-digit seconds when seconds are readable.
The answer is 4,07
